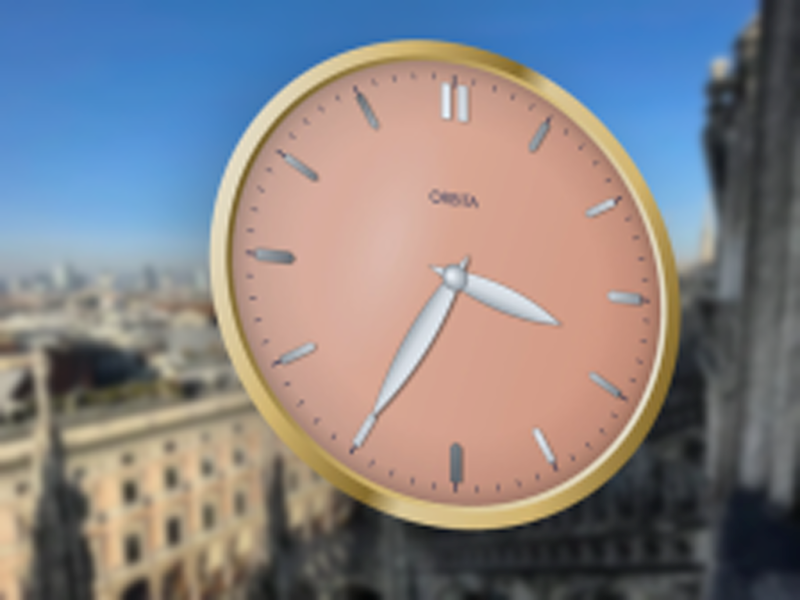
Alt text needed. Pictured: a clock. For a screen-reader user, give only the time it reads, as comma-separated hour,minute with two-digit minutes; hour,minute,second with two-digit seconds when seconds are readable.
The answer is 3,35
